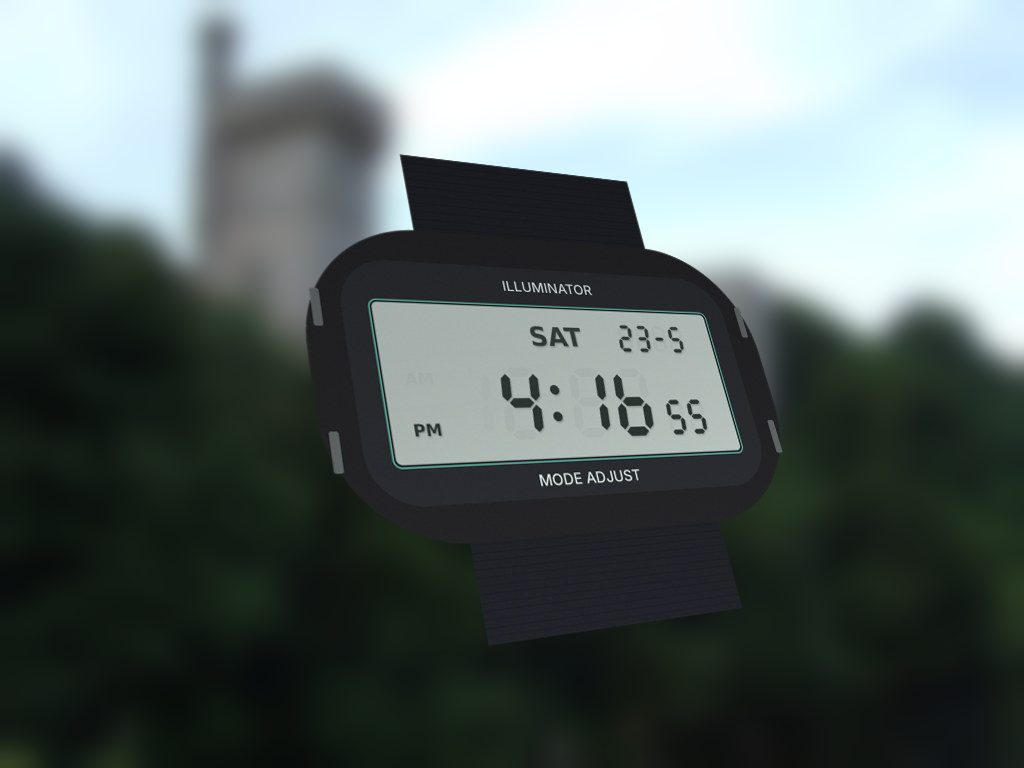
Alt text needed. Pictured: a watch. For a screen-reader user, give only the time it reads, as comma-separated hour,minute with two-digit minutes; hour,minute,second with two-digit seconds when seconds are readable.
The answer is 4,16,55
